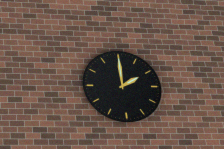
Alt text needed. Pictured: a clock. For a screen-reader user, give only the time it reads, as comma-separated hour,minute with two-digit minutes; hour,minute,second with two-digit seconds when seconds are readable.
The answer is 2,00
